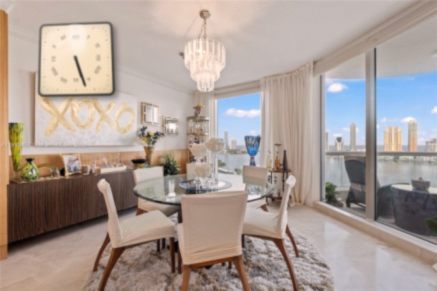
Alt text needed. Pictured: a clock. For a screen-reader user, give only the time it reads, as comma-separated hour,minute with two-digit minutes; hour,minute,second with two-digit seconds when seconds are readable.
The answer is 5,27
